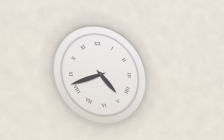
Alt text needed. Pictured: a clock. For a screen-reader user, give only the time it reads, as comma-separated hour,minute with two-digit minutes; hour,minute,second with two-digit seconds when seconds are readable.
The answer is 4,42
